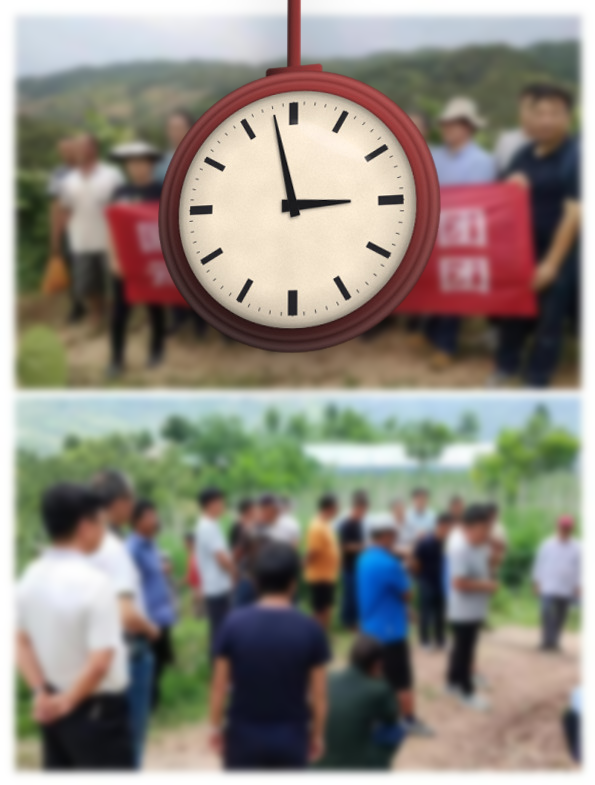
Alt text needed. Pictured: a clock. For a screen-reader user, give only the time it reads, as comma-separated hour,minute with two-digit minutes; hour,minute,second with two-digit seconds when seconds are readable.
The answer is 2,58
